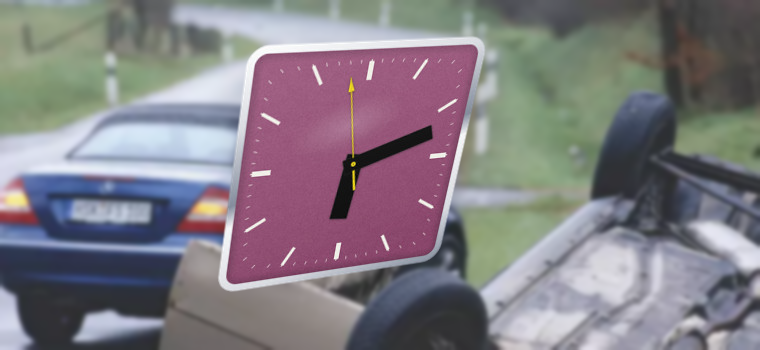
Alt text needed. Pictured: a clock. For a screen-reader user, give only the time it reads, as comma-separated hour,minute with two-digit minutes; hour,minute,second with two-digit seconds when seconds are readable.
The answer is 6,11,58
